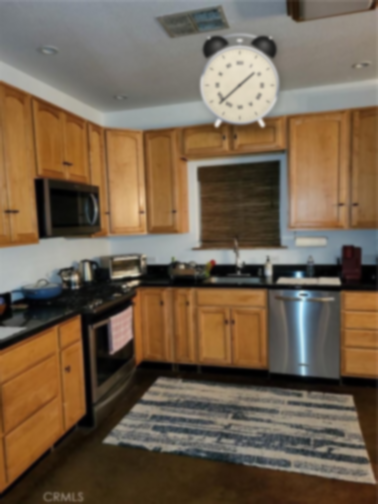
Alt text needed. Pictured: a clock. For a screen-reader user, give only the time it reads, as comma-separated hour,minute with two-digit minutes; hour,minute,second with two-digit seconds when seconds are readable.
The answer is 1,38
